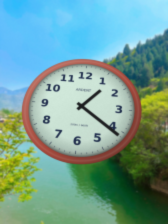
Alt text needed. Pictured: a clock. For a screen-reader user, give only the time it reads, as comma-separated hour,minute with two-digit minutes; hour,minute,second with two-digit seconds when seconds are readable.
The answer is 1,21
